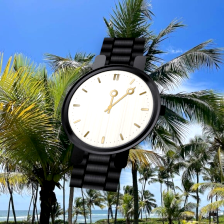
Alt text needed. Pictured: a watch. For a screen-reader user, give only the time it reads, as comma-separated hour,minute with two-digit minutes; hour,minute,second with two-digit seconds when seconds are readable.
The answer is 12,07
